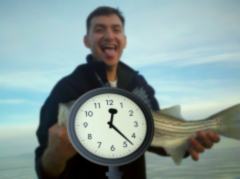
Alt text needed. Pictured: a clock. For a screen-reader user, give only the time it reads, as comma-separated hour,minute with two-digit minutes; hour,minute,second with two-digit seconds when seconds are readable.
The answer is 12,23
